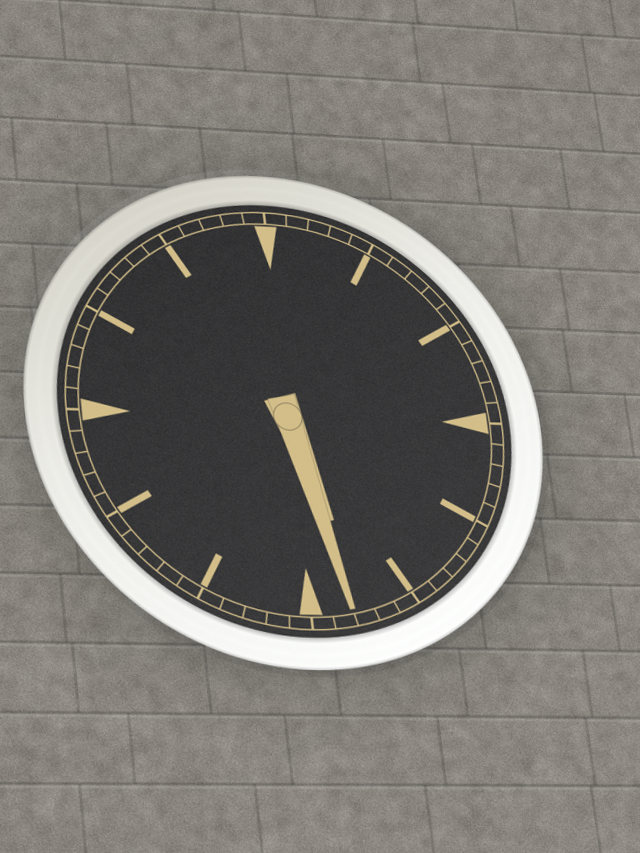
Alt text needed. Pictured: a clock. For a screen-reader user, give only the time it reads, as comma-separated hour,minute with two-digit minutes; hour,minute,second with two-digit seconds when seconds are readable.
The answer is 5,28
